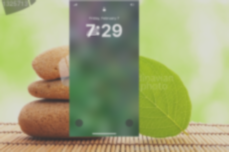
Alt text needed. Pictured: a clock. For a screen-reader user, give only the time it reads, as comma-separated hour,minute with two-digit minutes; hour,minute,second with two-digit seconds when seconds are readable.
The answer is 7,29
